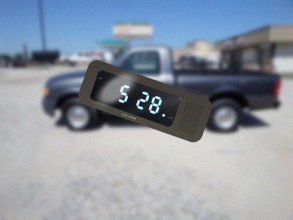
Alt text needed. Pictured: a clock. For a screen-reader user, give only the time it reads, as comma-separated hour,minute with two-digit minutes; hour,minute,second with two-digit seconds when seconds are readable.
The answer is 5,28
